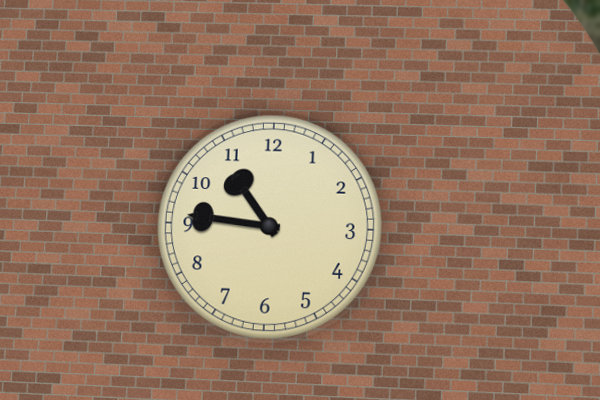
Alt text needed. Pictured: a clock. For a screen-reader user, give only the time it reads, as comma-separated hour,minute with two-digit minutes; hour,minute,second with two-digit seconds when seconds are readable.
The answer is 10,46
